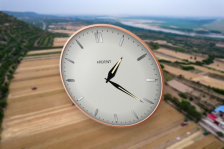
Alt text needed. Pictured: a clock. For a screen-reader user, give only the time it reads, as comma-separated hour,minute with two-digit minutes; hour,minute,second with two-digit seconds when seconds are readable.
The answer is 1,21
